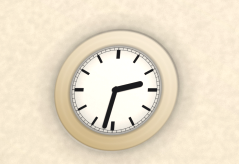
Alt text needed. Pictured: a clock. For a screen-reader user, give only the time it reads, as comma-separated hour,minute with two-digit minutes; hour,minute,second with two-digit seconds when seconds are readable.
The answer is 2,32
